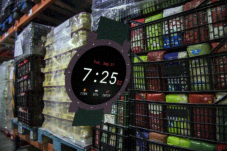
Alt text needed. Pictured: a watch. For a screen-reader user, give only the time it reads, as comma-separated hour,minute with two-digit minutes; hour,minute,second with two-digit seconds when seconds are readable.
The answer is 7,25
